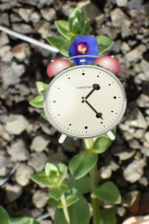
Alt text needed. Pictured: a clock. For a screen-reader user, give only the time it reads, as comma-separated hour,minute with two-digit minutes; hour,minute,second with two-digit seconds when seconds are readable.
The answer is 1,24
